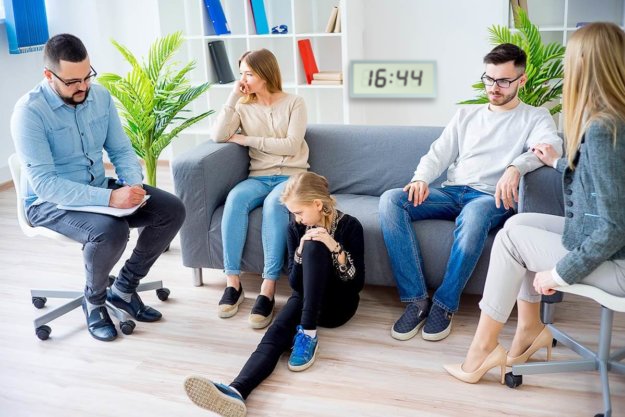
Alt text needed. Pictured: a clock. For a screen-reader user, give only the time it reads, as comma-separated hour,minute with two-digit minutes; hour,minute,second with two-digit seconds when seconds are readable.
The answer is 16,44
